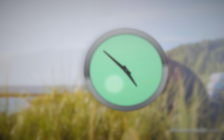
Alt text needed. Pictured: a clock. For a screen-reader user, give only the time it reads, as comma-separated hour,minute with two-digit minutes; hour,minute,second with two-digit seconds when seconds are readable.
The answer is 4,52
